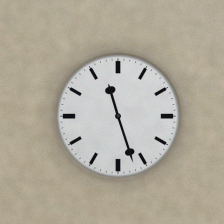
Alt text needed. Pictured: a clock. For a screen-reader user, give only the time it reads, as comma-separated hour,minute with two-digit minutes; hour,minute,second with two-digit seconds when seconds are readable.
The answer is 11,27
